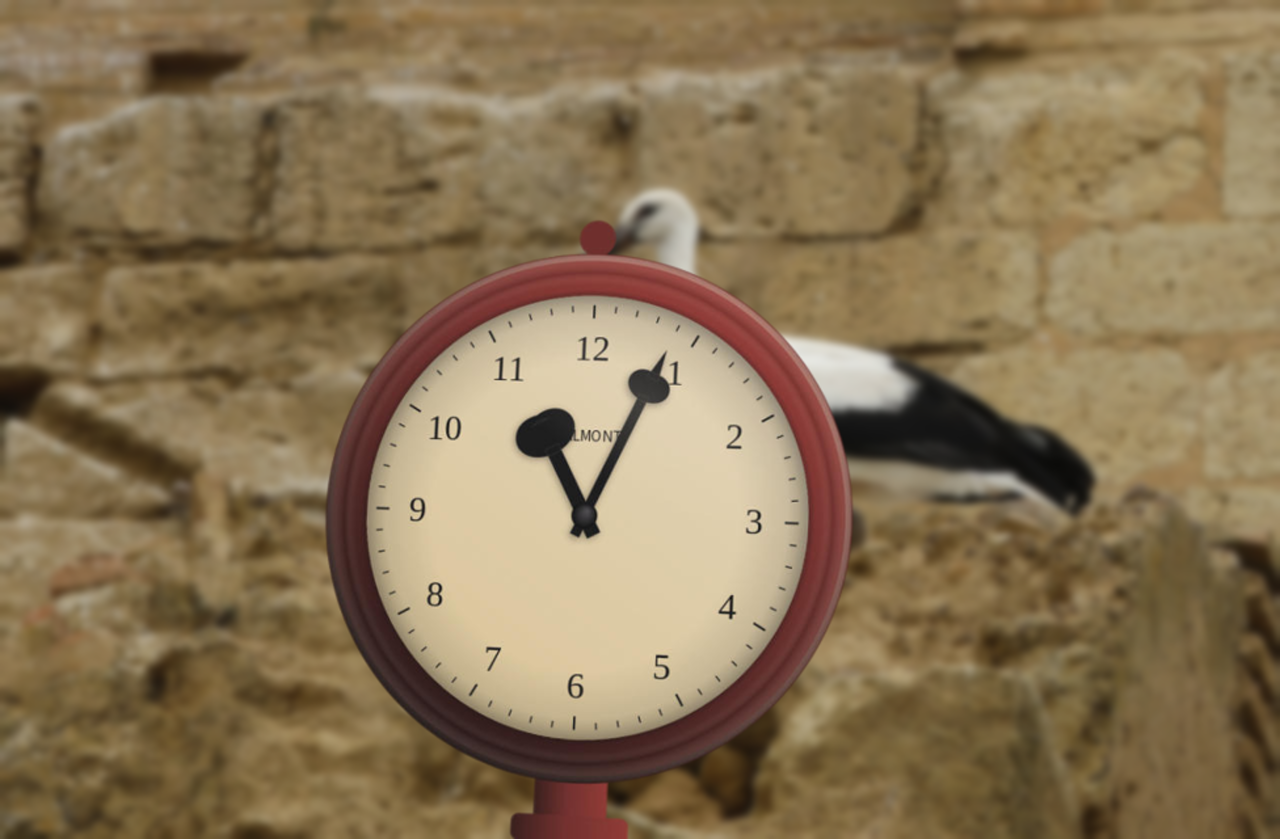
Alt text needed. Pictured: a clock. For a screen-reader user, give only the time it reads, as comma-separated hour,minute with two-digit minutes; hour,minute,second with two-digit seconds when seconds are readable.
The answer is 11,04
